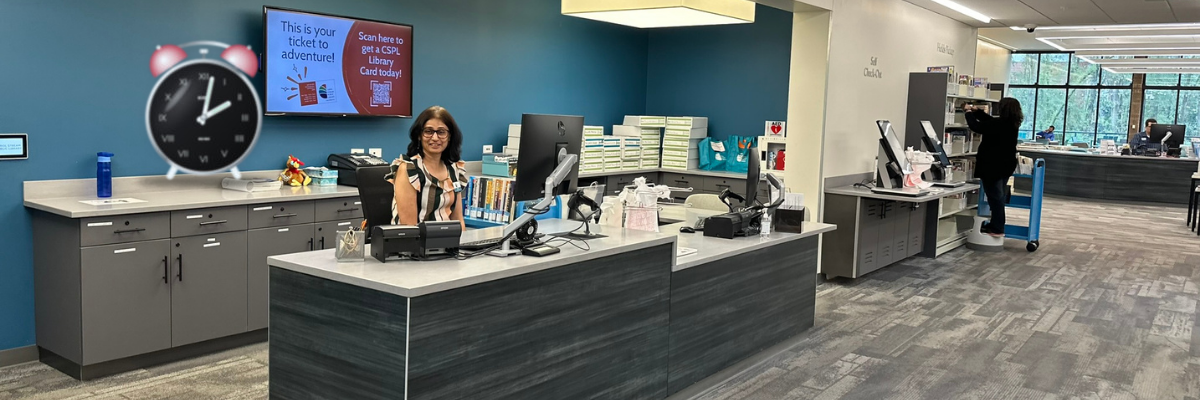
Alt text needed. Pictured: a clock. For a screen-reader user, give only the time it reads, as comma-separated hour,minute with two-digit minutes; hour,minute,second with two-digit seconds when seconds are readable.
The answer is 2,02
